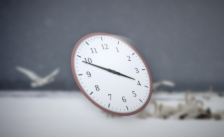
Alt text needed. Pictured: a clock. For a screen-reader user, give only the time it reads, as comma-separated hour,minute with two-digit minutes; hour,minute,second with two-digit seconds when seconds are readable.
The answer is 3,49
